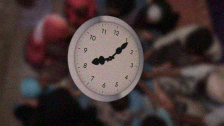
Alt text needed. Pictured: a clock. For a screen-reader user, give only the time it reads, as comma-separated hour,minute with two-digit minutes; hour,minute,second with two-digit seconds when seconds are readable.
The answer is 8,06
